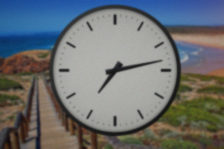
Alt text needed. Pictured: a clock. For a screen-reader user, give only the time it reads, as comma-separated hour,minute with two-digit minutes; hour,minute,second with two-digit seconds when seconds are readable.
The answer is 7,13
